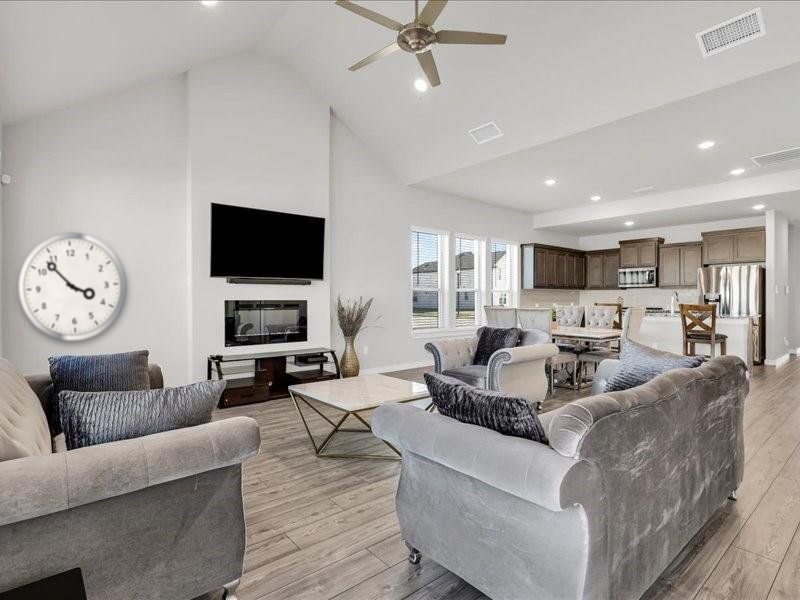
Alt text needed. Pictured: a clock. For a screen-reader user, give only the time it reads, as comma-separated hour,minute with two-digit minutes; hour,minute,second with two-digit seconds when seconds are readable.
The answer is 3,53
